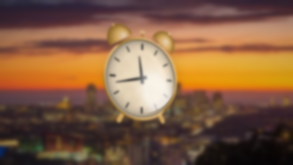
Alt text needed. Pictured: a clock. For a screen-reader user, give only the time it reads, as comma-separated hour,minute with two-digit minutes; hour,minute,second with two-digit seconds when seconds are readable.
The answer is 11,43
